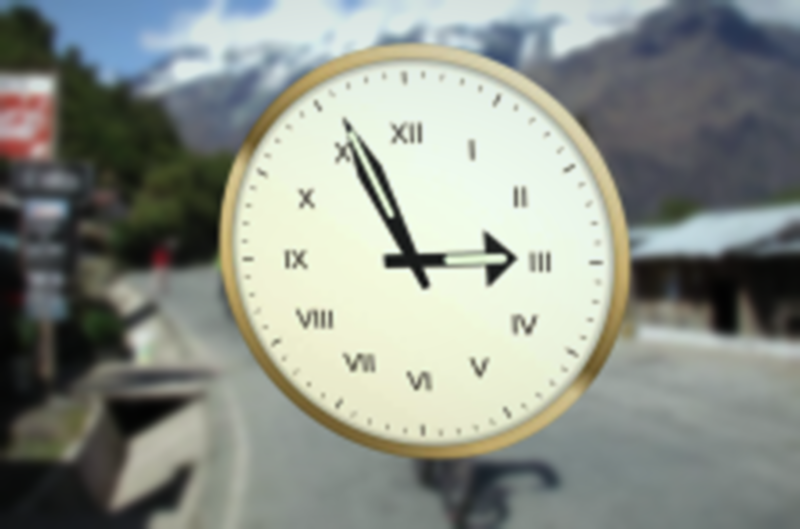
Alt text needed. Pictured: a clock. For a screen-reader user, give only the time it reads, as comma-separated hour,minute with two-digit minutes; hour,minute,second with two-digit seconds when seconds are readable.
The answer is 2,56
